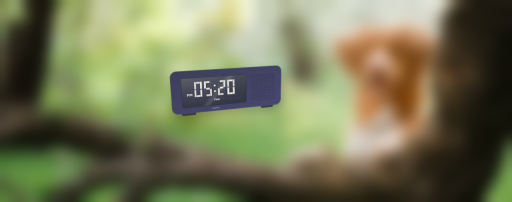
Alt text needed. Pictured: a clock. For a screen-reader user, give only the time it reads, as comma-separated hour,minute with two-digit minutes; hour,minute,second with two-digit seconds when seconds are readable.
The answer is 5,20
